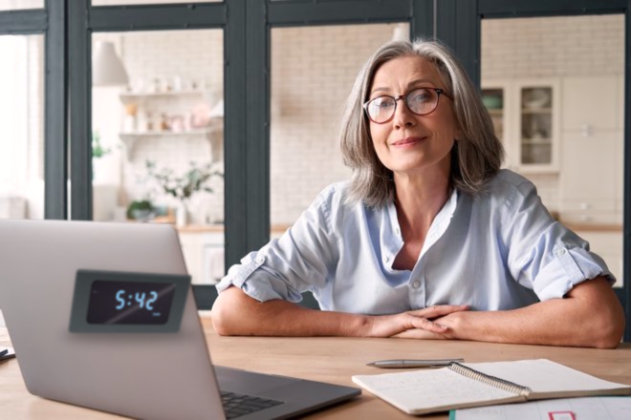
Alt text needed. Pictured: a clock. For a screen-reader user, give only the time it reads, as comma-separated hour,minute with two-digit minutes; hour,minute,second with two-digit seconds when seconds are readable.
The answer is 5,42
